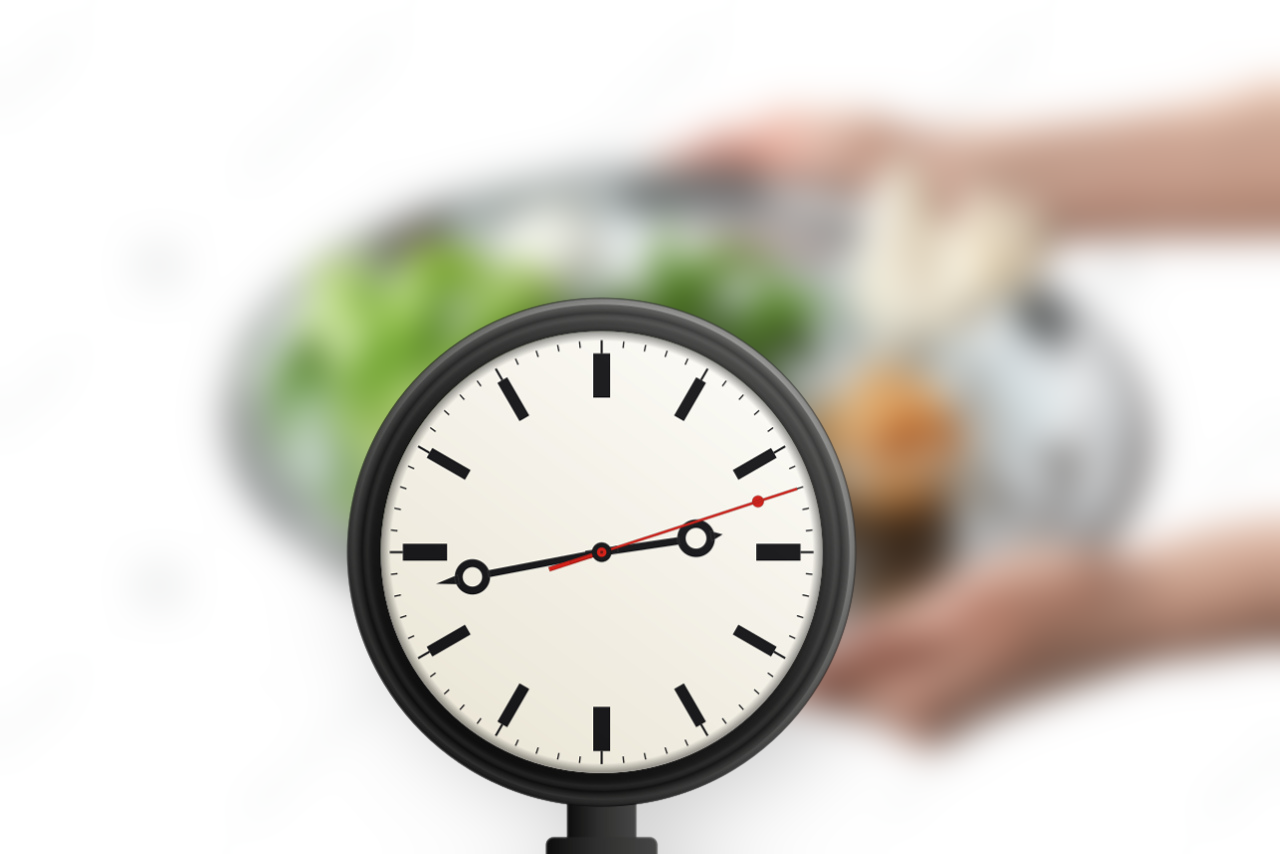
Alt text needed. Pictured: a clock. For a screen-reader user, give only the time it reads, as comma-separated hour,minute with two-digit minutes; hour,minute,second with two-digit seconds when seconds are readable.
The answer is 2,43,12
